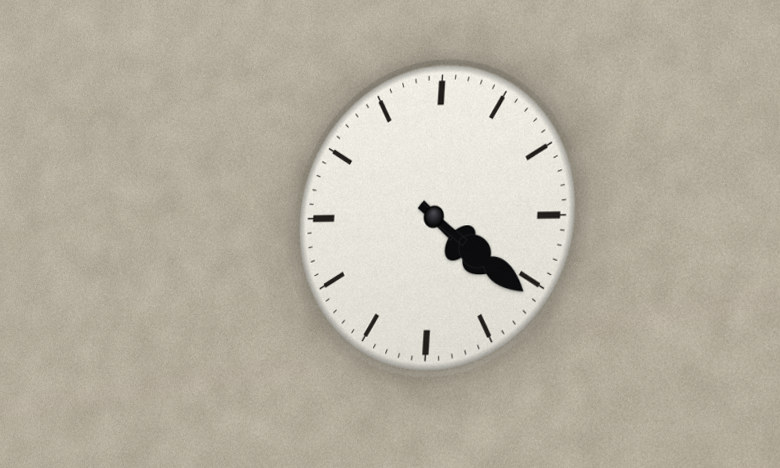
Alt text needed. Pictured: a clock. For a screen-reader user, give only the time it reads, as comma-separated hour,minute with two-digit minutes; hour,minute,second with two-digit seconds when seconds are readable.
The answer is 4,21
